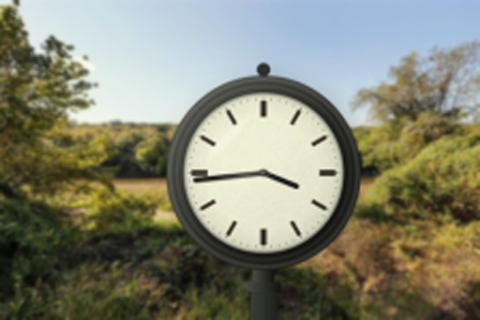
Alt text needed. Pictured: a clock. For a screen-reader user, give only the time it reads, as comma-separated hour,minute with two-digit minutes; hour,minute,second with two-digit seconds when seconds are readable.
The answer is 3,44
